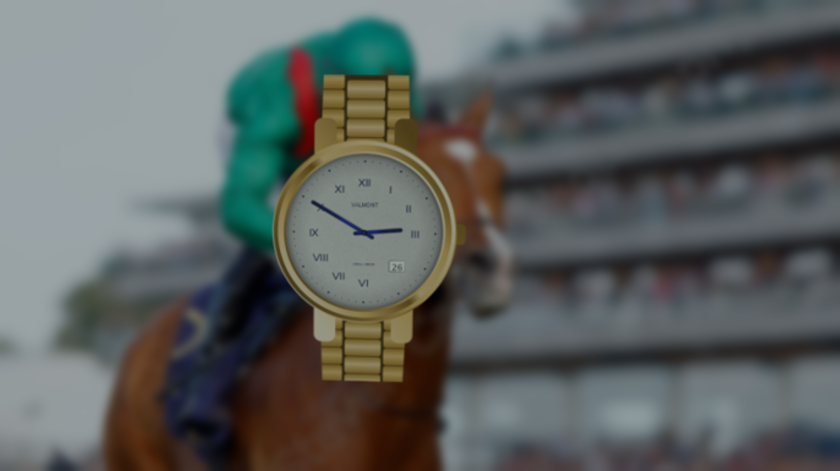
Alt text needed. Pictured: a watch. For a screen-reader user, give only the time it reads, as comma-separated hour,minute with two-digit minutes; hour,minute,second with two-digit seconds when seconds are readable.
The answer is 2,50
